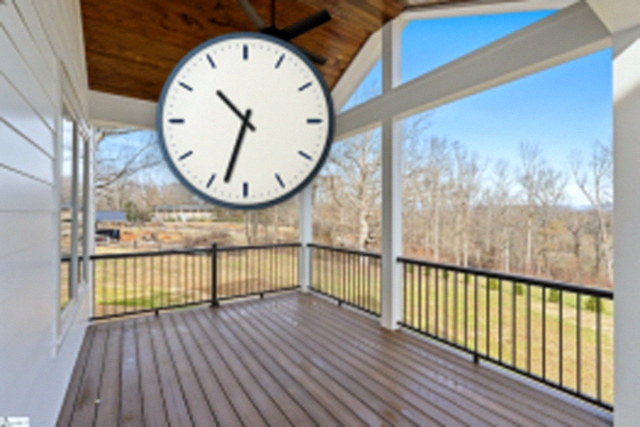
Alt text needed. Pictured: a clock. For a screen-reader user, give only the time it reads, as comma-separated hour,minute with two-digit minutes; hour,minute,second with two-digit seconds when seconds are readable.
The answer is 10,33
